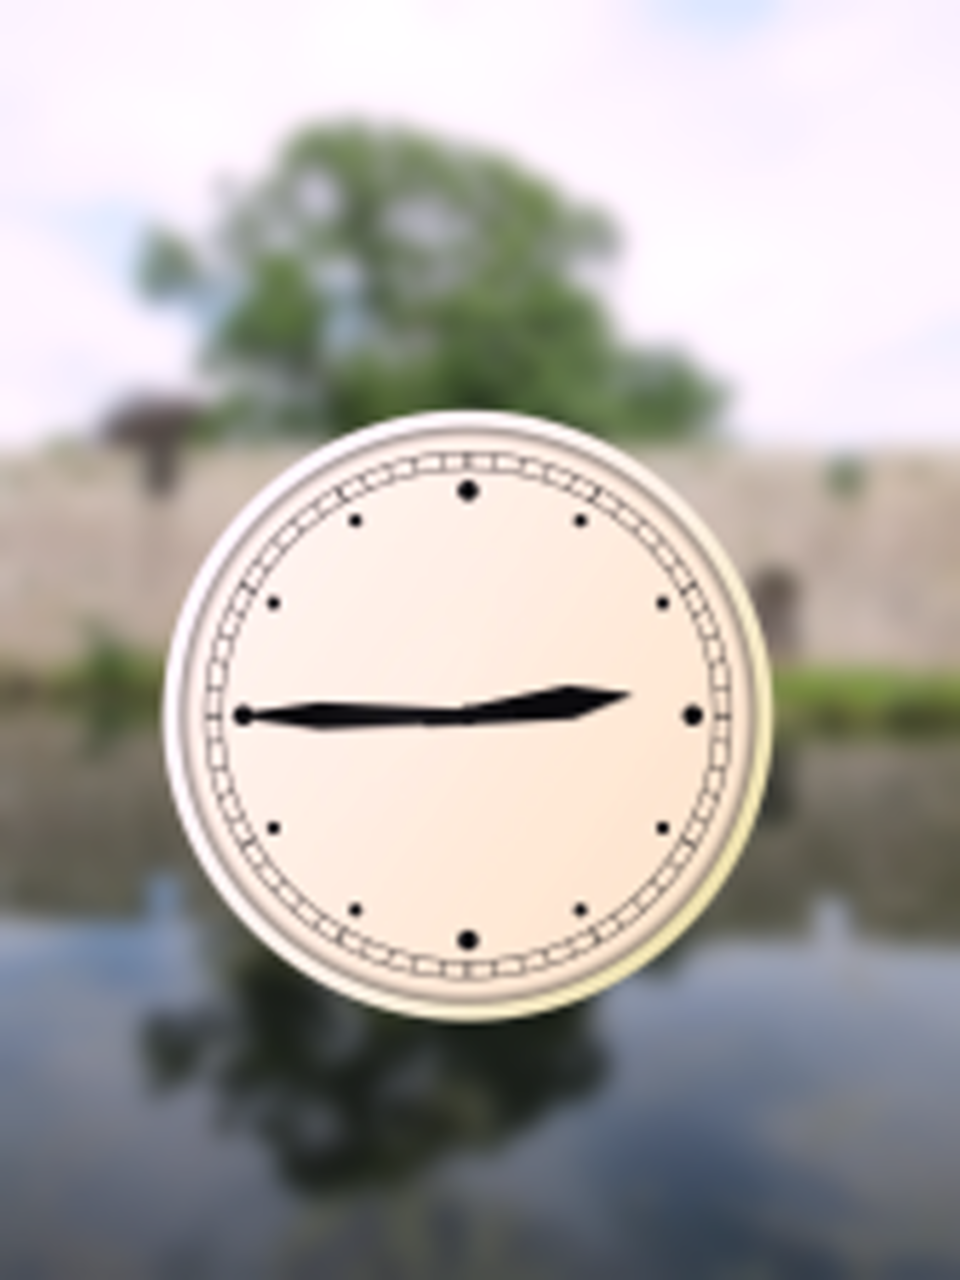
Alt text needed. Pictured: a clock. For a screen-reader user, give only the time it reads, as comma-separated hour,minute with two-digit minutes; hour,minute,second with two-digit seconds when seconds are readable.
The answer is 2,45
